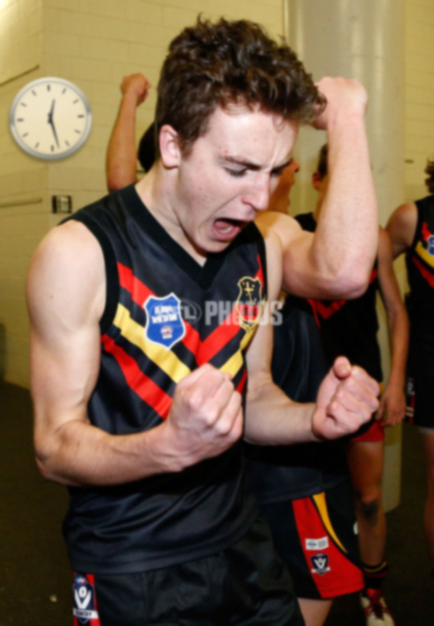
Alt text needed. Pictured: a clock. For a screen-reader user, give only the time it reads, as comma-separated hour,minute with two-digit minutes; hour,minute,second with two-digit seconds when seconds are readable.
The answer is 12,28
